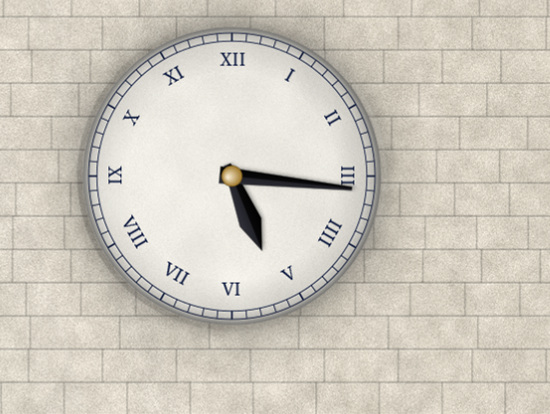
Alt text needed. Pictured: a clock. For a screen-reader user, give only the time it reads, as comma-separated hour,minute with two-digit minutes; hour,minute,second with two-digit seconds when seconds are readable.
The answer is 5,16
